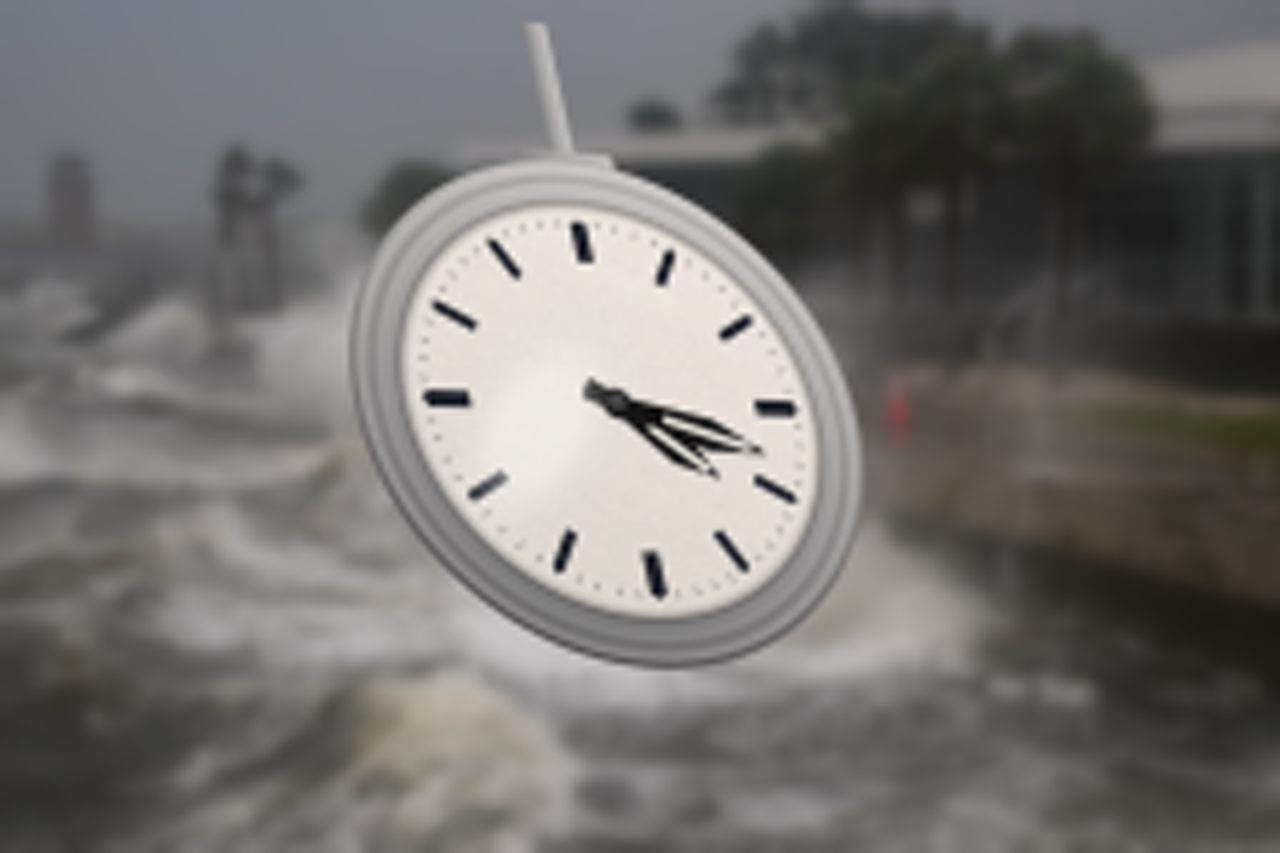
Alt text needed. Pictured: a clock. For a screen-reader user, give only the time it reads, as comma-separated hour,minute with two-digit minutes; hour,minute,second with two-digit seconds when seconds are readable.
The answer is 4,18
